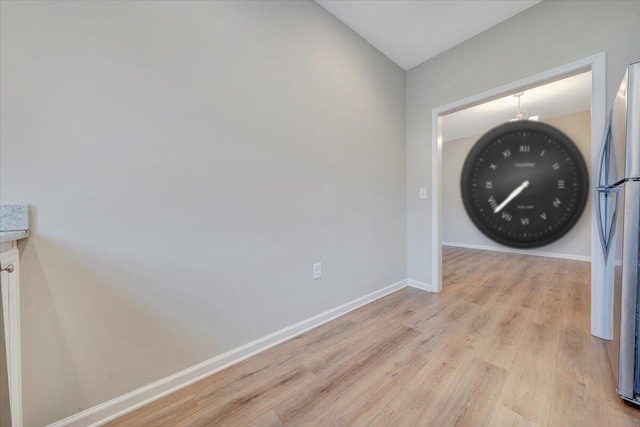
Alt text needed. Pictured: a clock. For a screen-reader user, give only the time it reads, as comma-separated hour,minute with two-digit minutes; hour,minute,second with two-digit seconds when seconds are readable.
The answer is 7,38
